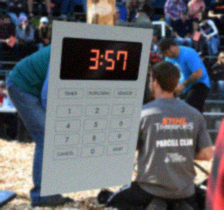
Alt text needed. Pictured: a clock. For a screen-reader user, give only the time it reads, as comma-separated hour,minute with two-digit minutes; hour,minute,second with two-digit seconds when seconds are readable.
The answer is 3,57
